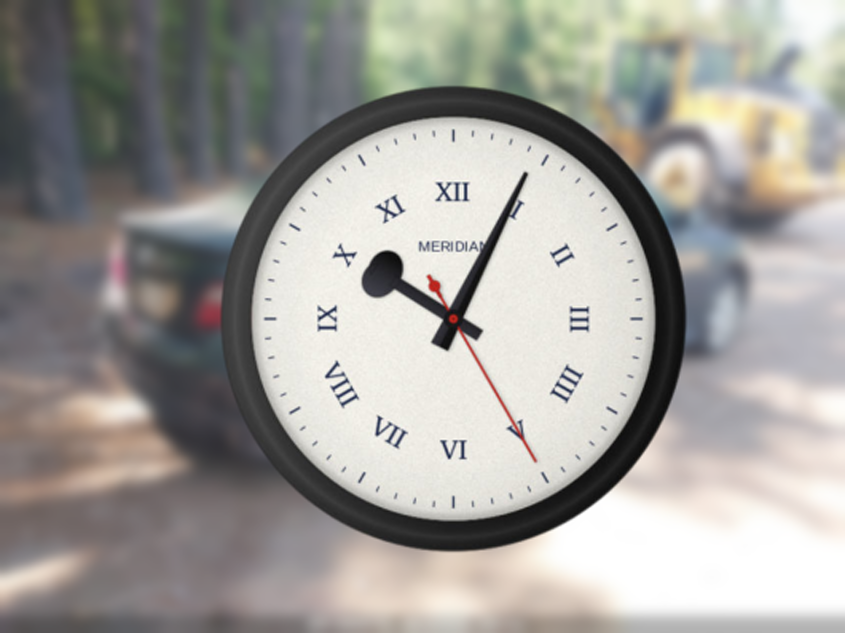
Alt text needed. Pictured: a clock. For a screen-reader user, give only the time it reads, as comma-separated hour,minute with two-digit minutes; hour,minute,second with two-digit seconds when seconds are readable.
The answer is 10,04,25
